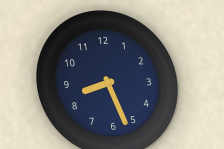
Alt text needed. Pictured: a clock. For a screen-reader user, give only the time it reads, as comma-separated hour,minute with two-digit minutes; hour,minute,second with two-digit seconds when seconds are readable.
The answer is 8,27
